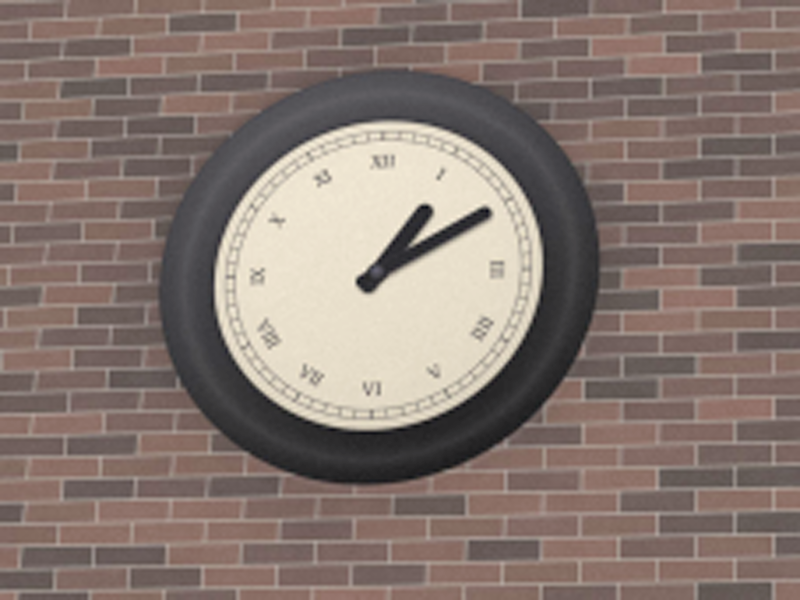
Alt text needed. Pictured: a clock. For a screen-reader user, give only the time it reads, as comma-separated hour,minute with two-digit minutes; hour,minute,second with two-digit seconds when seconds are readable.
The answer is 1,10
